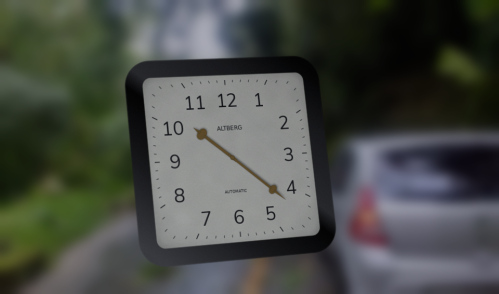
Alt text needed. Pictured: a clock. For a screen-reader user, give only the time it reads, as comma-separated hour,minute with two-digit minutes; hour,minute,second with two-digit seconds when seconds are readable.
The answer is 10,22
